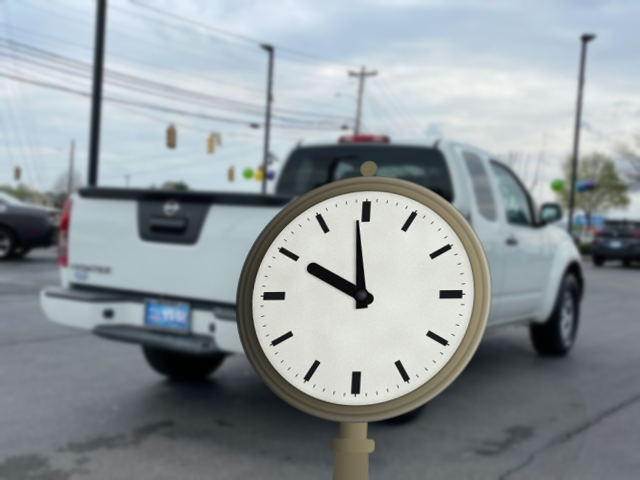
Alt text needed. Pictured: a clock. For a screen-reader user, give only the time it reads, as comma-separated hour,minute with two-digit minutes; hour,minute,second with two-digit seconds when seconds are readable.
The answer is 9,59
